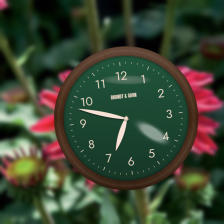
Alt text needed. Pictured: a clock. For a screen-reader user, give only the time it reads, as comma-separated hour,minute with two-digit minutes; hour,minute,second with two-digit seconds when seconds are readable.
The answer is 6,48
